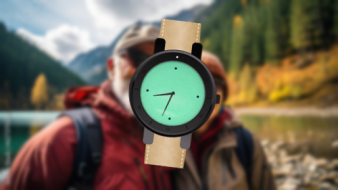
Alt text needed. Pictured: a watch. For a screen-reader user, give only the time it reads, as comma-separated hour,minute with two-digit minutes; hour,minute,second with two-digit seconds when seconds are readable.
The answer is 8,33
